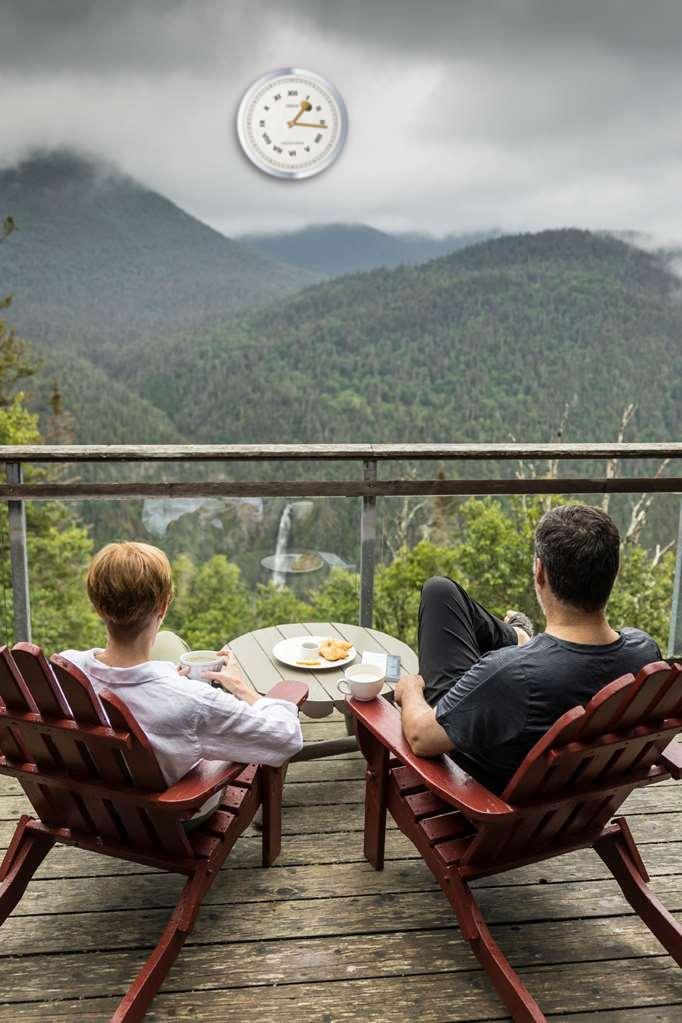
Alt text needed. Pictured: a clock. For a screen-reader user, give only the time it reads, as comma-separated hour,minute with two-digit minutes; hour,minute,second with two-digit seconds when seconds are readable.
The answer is 1,16
